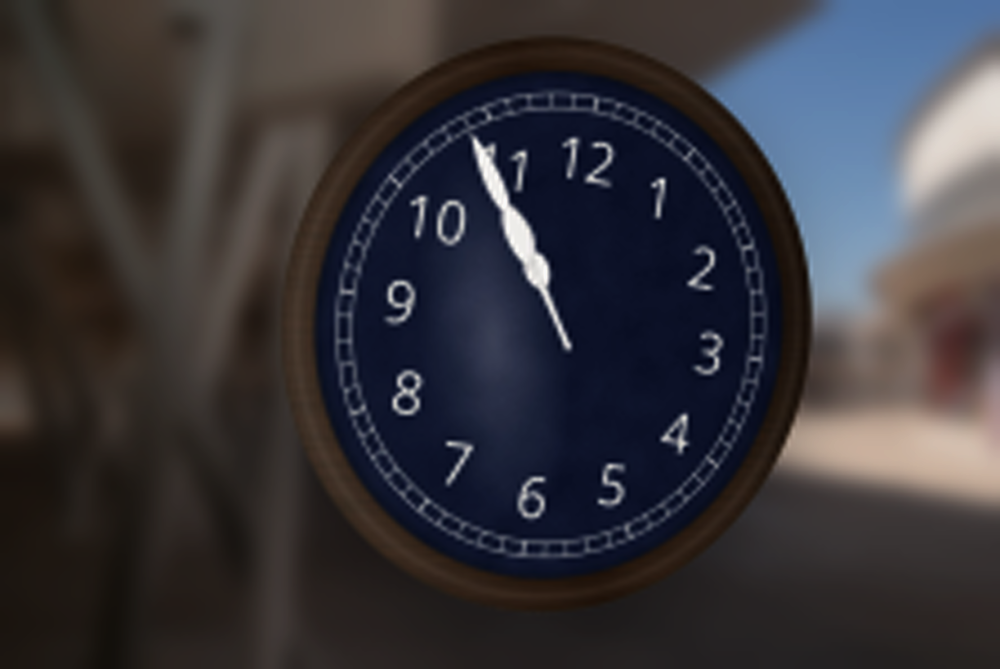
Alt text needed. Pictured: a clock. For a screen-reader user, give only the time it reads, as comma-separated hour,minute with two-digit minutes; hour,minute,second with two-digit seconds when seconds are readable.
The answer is 10,54
